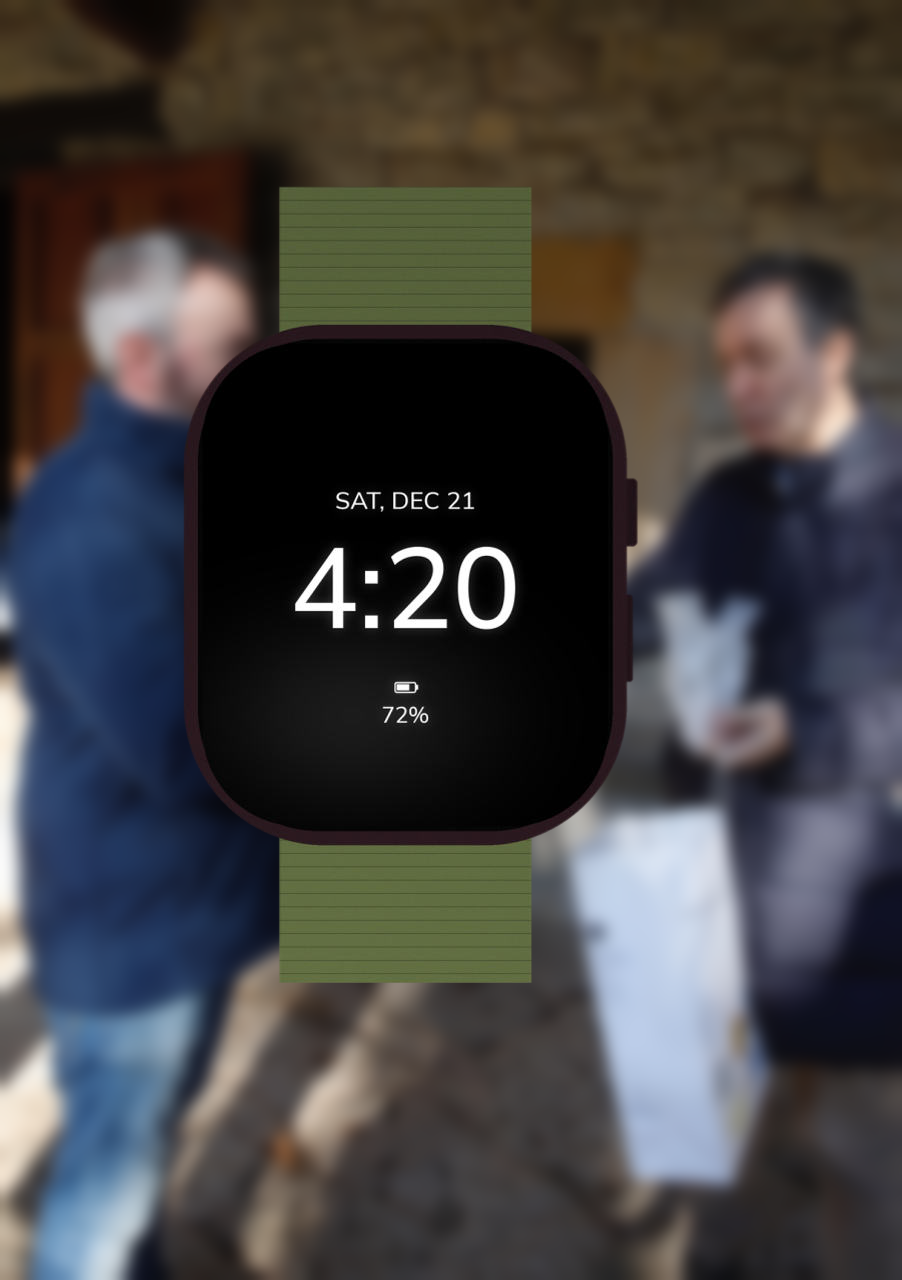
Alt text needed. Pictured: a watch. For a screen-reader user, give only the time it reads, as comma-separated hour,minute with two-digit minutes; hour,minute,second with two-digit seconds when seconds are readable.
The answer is 4,20
